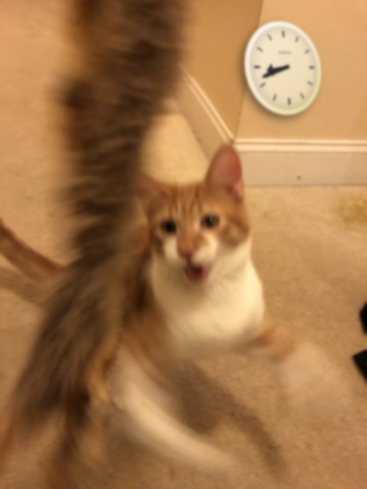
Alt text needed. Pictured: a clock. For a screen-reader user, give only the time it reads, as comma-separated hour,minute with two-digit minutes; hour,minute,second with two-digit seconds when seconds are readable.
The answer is 8,42
